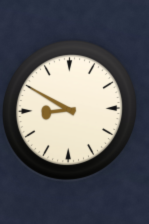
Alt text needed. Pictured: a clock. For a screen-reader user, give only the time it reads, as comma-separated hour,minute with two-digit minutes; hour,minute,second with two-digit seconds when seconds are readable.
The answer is 8,50
